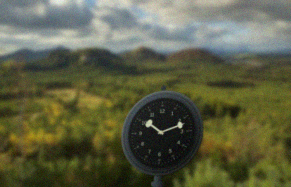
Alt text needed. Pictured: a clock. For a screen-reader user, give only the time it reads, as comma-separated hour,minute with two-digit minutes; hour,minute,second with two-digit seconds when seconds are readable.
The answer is 10,12
